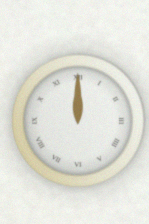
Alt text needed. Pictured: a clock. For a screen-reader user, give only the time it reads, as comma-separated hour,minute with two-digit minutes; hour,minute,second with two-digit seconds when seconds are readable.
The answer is 12,00
